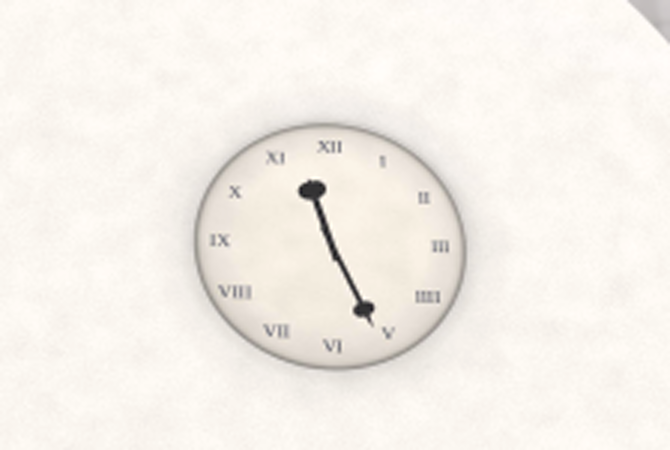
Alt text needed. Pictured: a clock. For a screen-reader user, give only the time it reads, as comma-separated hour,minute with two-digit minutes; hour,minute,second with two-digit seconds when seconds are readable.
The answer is 11,26
